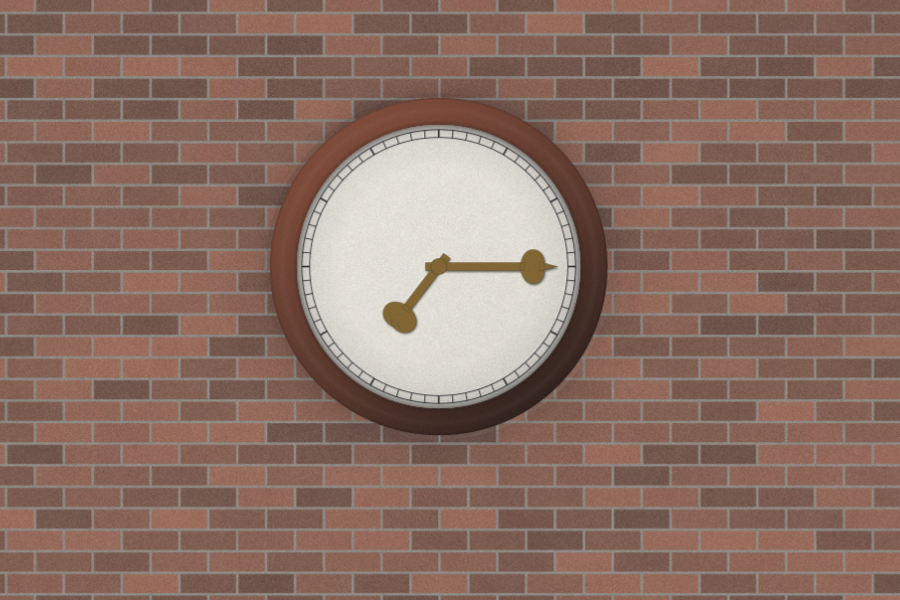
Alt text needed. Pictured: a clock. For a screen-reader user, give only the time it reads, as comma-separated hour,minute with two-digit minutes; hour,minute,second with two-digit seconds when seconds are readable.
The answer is 7,15
